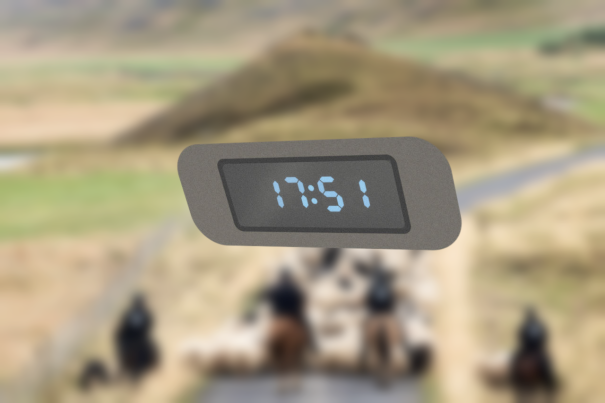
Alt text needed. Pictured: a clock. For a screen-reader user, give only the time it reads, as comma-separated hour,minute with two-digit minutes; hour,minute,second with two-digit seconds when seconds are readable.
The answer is 17,51
